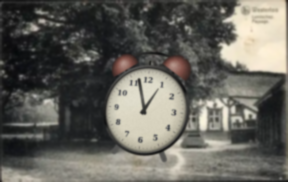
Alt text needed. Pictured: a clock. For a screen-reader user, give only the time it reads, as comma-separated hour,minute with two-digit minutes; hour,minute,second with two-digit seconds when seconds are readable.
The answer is 12,57
